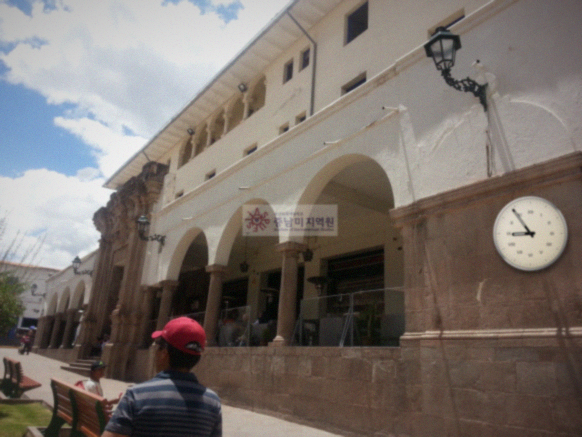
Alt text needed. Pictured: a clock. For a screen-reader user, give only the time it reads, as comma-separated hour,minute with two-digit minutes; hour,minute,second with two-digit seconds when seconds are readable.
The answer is 8,54
